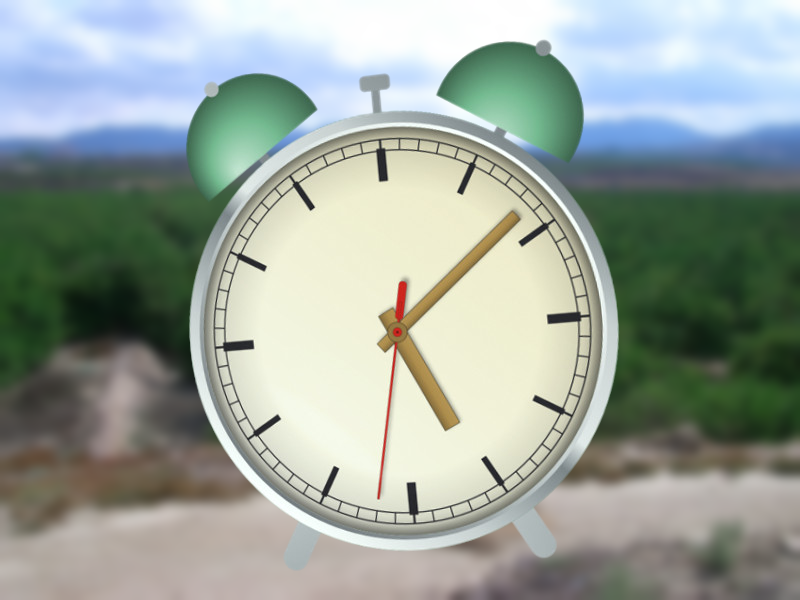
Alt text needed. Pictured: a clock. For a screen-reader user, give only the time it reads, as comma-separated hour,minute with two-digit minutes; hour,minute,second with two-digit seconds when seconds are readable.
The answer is 5,08,32
